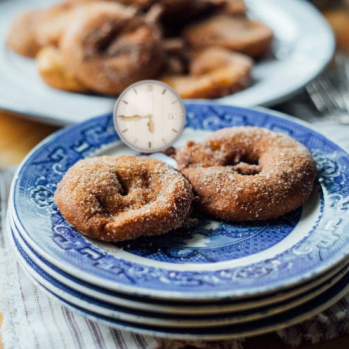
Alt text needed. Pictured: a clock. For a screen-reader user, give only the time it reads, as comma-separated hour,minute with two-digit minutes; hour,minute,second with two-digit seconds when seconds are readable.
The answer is 5,44
